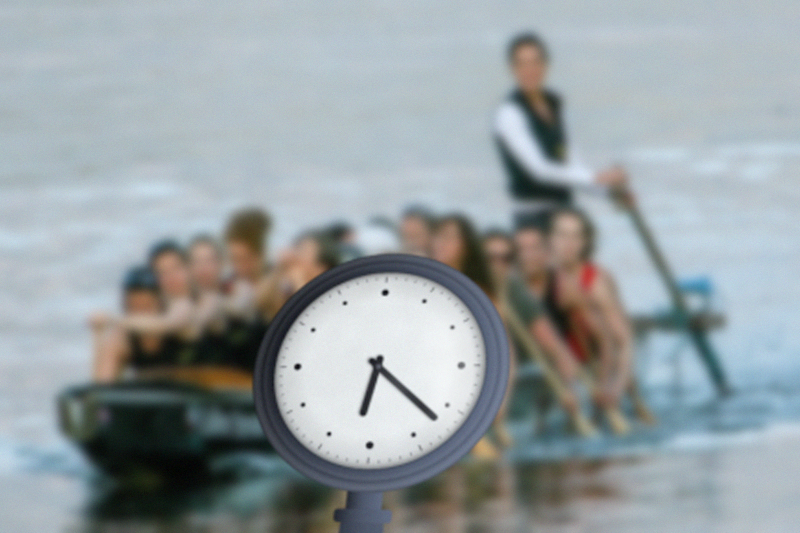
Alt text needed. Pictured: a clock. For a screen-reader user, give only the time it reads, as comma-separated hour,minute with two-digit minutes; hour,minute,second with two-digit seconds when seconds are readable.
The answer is 6,22
